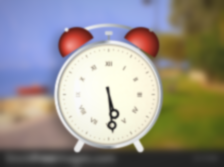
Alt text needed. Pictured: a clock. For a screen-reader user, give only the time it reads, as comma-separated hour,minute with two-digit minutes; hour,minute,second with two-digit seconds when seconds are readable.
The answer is 5,29
